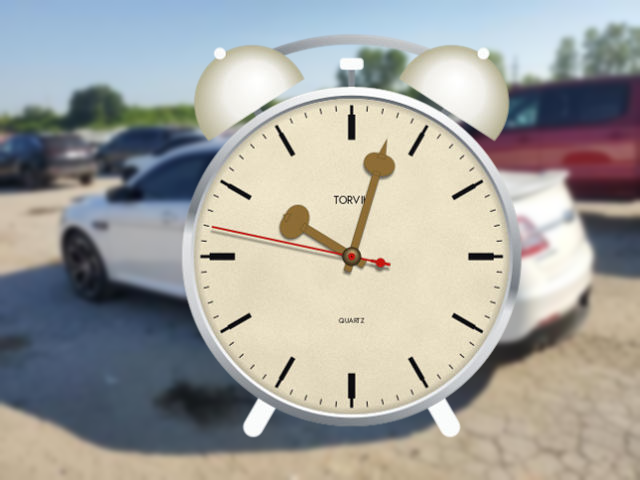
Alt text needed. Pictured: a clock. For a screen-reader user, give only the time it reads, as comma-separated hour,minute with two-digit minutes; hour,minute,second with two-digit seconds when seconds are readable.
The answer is 10,02,47
